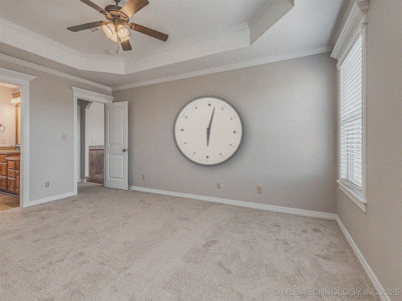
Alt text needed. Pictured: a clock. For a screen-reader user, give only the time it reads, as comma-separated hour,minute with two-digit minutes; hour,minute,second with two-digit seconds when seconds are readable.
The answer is 6,02
